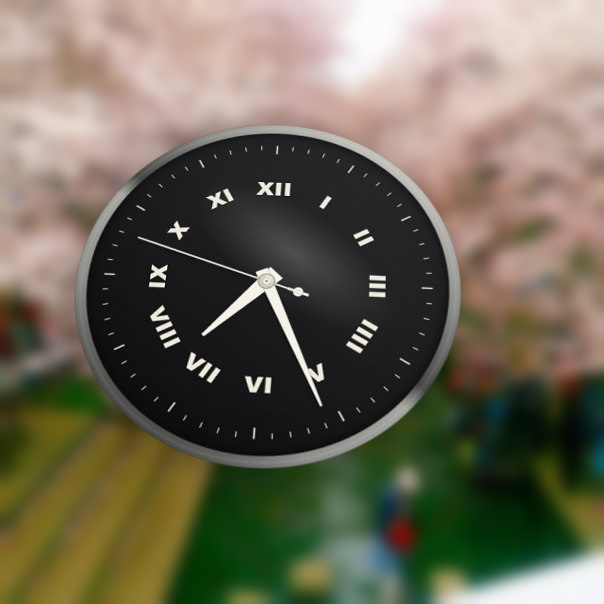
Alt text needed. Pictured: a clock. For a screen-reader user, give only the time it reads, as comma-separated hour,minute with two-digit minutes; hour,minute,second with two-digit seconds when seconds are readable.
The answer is 7,25,48
